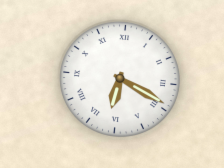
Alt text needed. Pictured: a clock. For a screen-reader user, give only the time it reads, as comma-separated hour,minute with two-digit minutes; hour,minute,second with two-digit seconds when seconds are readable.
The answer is 6,19
